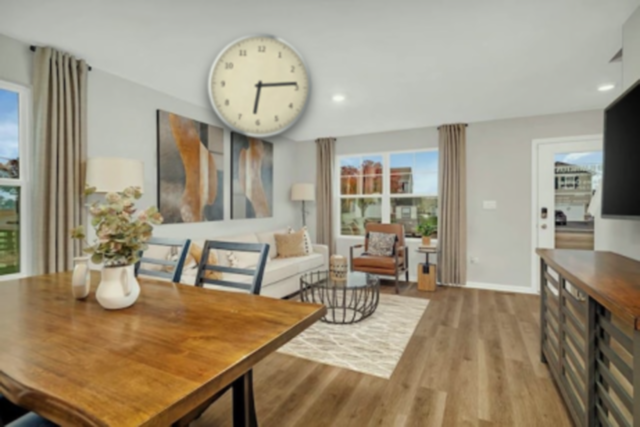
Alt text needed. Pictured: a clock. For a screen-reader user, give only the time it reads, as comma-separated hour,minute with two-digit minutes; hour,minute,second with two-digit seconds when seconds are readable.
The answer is 6,14
